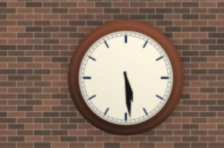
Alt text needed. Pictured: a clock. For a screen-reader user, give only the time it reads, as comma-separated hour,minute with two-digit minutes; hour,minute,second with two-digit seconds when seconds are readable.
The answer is 5,29
